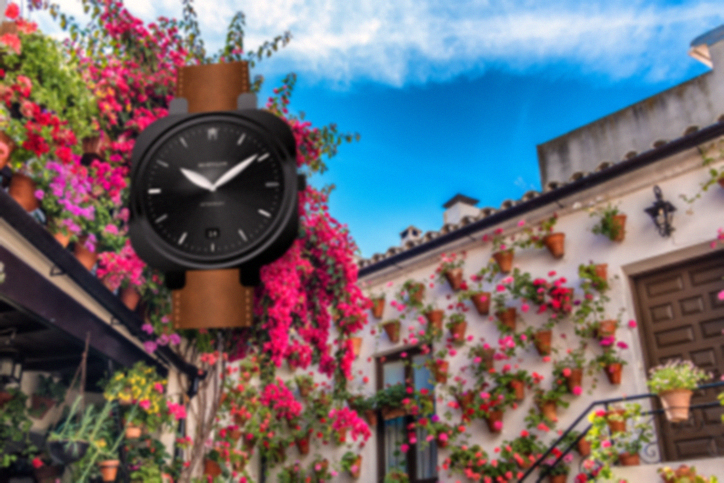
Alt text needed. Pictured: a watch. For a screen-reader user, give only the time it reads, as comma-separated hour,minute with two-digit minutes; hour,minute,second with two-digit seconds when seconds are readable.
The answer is 10,09
